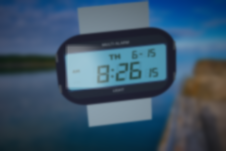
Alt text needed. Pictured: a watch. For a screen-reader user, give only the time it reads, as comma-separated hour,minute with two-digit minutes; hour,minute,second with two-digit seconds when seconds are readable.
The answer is 8,26
